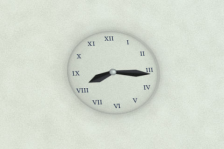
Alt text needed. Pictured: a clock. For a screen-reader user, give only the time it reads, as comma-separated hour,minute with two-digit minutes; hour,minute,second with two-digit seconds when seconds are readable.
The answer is 8,16
